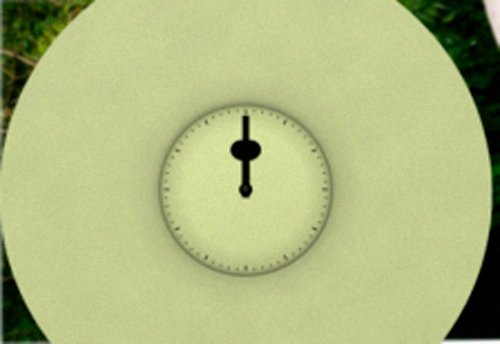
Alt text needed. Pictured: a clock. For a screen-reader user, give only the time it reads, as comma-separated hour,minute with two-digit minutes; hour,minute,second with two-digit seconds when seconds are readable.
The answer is 12,00
